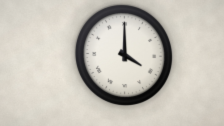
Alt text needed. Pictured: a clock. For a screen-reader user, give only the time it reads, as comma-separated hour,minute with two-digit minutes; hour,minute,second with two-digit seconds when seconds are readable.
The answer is 4,00
